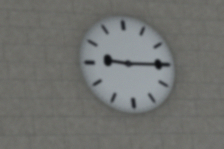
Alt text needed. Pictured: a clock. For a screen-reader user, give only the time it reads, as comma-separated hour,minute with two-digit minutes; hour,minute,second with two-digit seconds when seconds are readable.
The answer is 9,15
